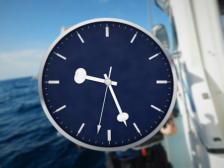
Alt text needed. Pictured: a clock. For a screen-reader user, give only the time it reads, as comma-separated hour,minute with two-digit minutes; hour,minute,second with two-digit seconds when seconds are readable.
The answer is 9,26,32
